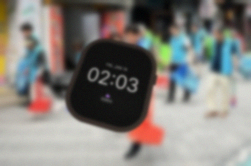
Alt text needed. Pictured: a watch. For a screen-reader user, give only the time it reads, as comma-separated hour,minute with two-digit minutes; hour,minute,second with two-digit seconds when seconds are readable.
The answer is 2,03
